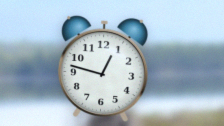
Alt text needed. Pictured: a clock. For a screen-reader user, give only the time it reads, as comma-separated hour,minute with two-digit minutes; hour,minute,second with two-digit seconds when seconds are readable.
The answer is 12,47
